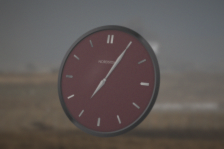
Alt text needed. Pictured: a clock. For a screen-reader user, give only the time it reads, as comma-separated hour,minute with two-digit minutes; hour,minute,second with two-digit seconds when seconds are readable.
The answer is 7,05
